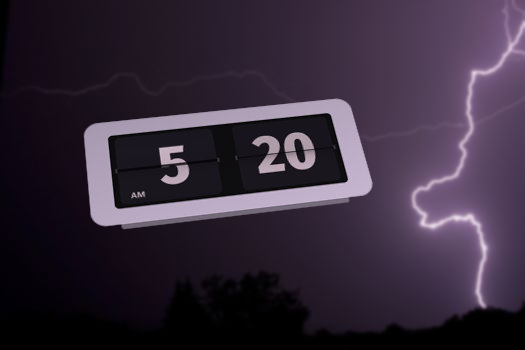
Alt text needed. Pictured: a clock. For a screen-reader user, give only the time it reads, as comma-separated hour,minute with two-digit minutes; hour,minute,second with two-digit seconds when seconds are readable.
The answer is 5,20
